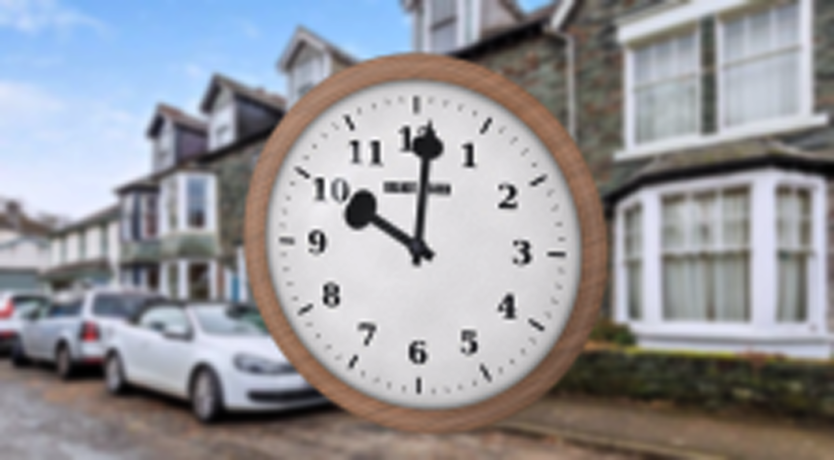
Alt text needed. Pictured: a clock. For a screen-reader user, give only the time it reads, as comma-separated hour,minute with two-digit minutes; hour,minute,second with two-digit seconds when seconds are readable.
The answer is 10,01
